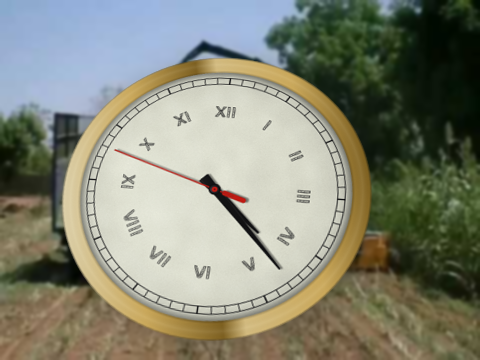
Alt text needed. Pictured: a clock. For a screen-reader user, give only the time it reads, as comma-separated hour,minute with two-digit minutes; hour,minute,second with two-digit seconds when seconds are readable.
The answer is 4,22,48
